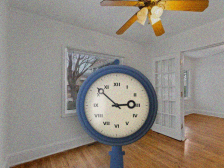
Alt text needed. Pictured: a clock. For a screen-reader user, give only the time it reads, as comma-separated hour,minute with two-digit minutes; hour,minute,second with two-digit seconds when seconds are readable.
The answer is 2,52
